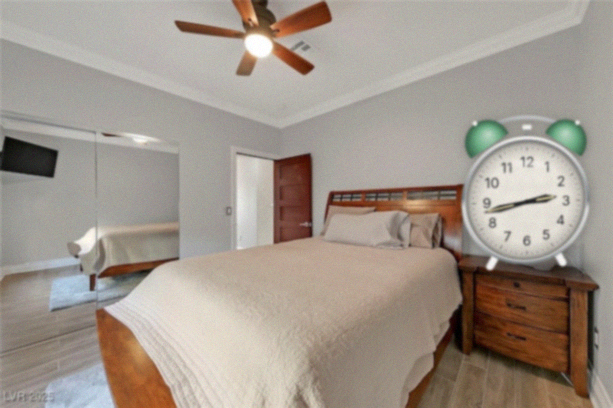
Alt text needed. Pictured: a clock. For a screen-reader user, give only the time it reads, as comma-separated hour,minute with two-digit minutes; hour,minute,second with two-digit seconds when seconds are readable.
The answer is 2,43
